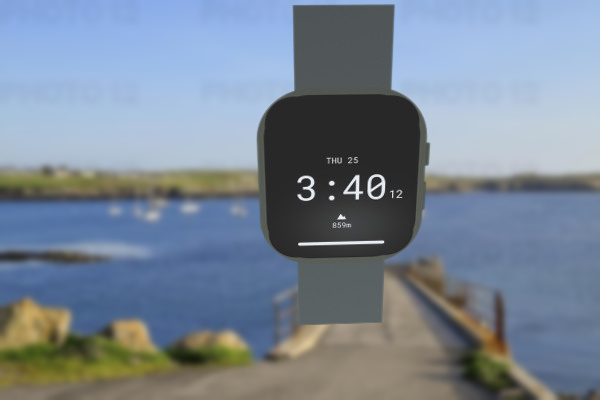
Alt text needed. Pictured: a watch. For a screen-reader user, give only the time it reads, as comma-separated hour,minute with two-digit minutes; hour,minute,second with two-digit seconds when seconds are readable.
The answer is 3,40,12
